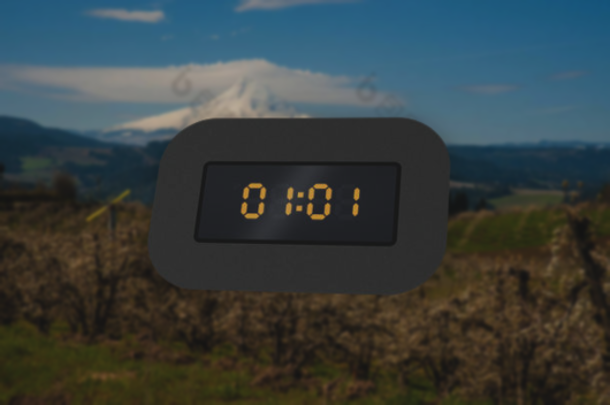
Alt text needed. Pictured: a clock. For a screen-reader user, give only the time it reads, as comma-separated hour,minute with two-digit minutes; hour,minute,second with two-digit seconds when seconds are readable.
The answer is 1,01
